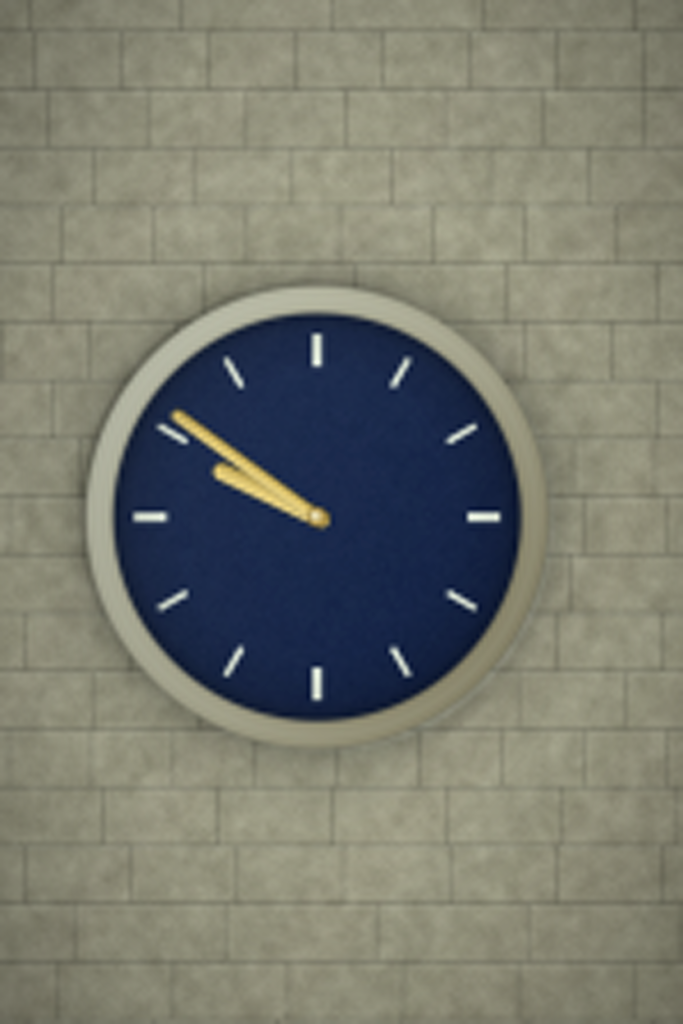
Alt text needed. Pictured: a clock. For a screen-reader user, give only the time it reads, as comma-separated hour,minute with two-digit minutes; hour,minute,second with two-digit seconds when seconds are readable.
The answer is 9,51
